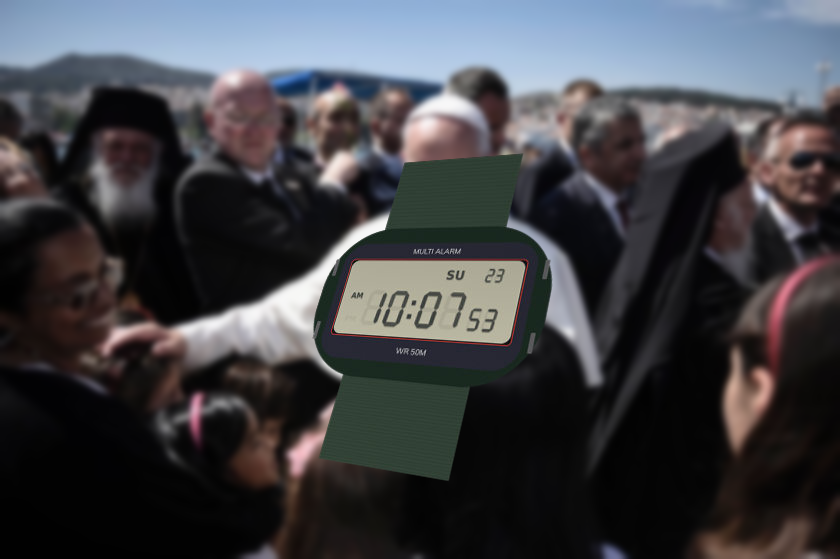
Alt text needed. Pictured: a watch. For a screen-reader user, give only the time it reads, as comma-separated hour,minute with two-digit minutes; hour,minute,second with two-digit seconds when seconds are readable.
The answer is 10,07,53
